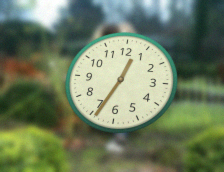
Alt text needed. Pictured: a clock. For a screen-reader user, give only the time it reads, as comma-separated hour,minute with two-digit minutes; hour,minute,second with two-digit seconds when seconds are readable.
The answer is 12,34
